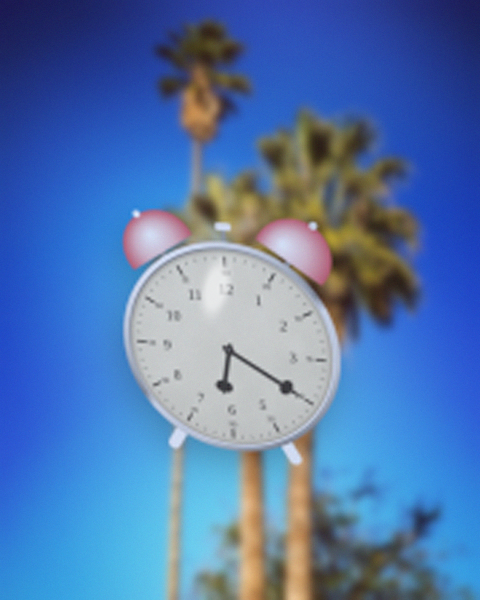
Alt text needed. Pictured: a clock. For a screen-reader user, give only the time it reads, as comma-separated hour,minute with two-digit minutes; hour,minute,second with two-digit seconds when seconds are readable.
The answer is 6,20
